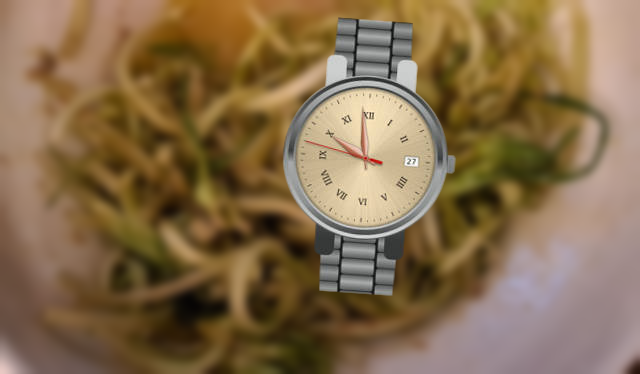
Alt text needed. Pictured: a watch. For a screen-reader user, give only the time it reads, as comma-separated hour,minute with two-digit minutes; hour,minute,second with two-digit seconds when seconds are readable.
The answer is 9,58,47
